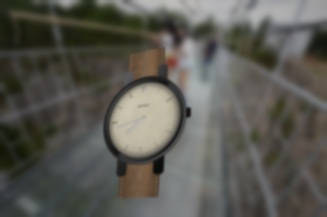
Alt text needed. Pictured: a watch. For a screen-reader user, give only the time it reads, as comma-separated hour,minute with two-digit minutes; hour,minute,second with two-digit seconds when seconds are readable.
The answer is 7,43
